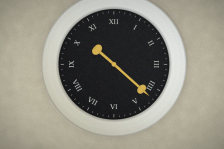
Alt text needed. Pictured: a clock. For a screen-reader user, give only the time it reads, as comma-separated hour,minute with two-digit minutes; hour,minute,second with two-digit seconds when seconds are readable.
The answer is 10,22
